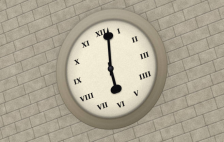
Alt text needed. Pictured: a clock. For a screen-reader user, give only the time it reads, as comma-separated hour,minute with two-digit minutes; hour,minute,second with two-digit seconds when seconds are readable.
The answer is 6,02
